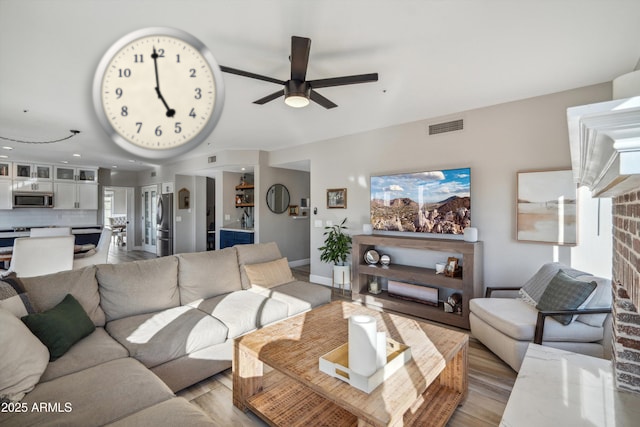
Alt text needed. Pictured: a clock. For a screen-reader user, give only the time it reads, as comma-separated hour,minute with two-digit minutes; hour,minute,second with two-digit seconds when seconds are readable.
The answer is 4,59
